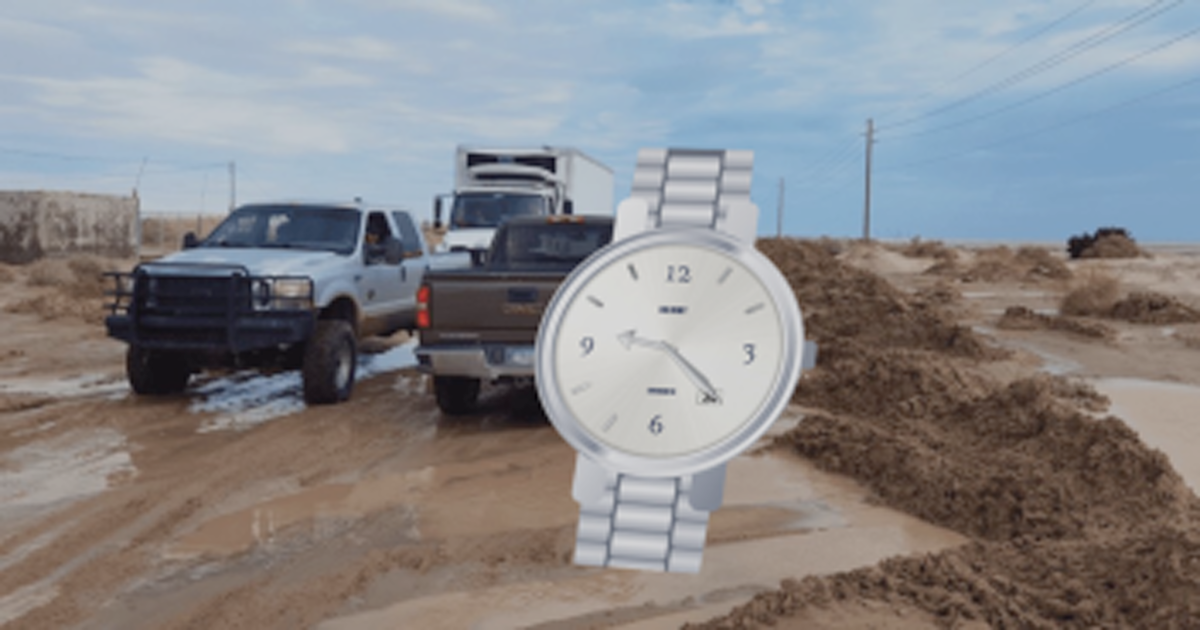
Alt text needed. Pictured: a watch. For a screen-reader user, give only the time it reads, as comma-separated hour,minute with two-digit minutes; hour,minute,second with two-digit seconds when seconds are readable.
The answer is 9,22
